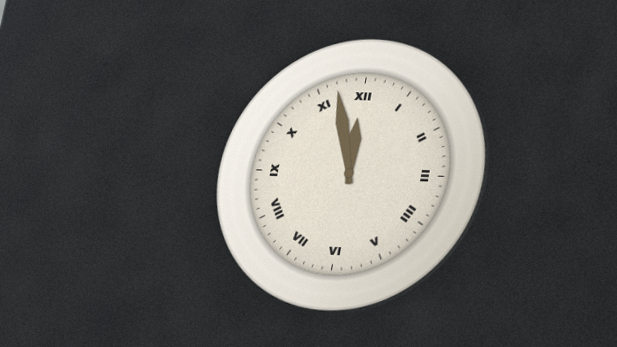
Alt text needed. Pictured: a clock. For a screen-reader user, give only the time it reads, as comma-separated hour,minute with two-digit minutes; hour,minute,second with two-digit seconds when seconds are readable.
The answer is 11,57
